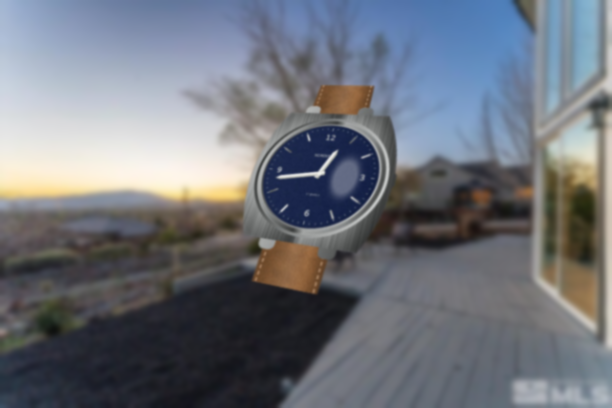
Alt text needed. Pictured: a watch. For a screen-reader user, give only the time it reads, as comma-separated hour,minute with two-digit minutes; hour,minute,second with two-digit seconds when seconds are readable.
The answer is 12,43
